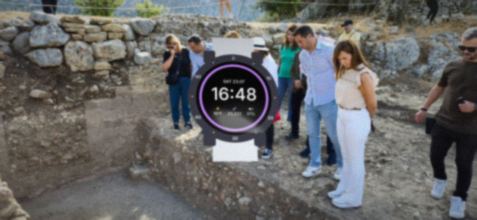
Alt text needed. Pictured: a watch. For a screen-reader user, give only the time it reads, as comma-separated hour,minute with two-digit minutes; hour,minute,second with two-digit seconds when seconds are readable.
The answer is 16,48
